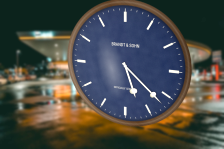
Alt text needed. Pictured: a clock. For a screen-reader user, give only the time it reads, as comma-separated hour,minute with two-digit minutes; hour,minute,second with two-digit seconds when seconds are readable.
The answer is 5,22
